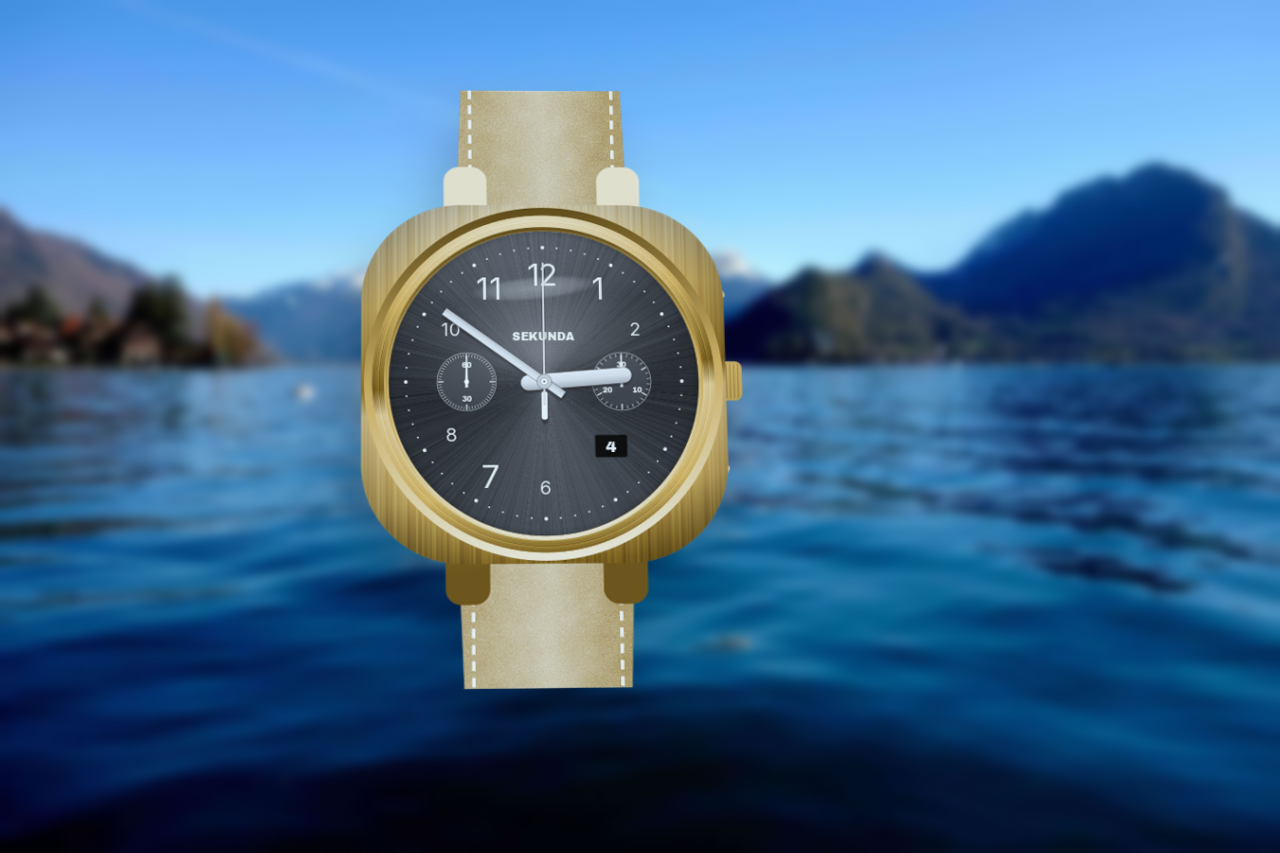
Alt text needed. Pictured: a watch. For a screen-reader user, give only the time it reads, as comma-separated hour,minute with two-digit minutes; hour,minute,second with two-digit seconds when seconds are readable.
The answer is 2,51
